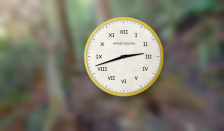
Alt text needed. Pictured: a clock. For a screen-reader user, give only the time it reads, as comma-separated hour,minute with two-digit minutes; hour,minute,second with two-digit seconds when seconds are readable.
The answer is 2,42
